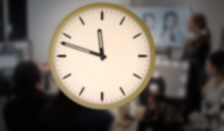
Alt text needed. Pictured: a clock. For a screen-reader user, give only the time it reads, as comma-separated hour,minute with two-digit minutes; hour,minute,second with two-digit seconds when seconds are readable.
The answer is 11,48
